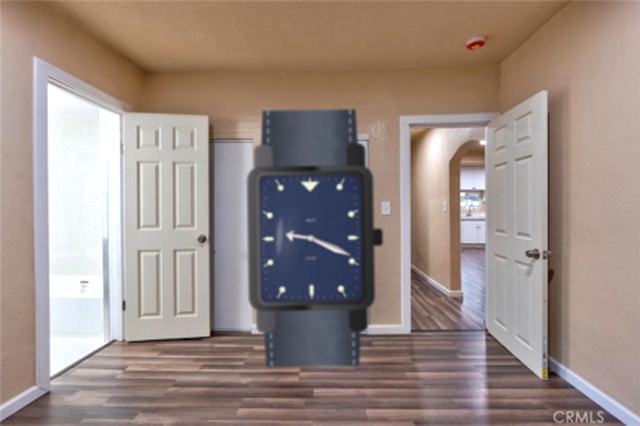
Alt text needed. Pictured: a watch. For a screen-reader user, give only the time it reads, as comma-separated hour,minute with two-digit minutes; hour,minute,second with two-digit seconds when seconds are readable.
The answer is 9,19
